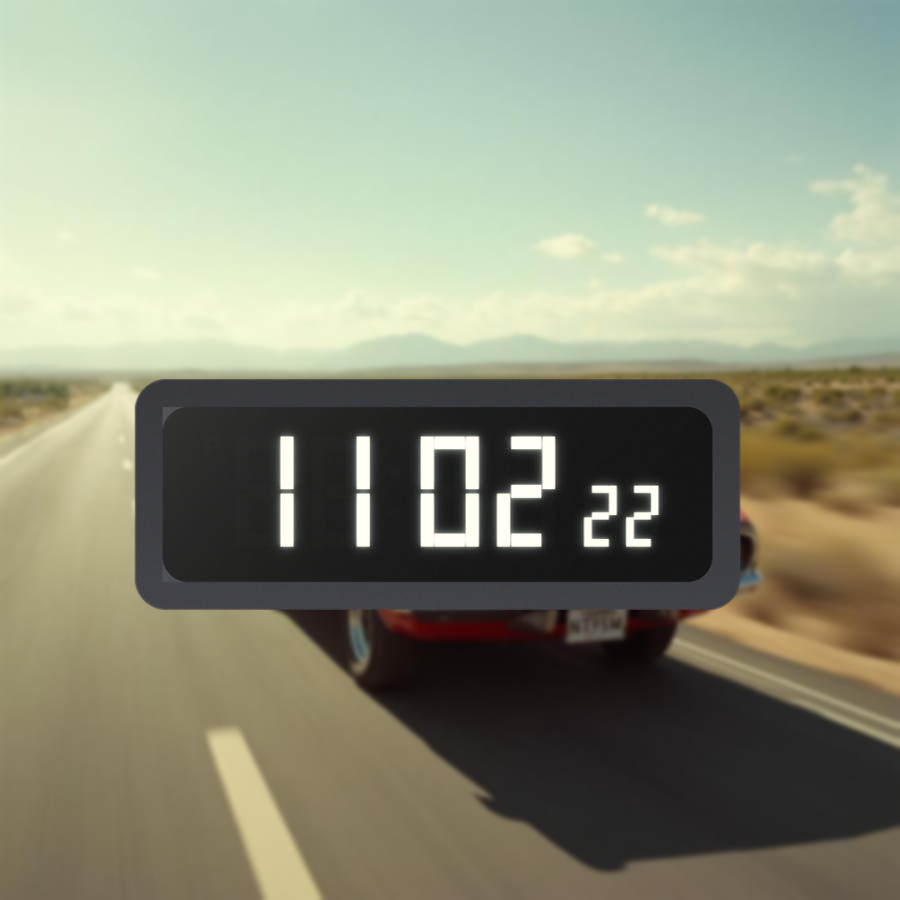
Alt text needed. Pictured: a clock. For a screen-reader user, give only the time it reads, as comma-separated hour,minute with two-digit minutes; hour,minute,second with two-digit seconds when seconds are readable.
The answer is 11,02,22
